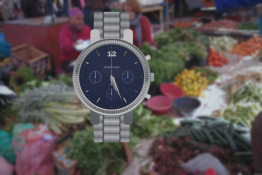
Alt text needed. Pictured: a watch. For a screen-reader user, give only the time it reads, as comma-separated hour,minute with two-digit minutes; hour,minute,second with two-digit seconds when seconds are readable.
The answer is 5,26
